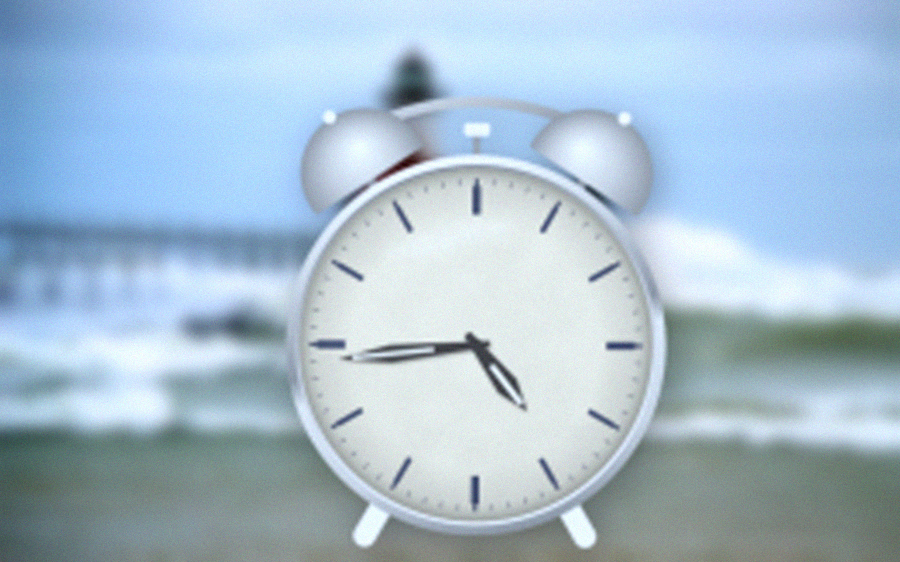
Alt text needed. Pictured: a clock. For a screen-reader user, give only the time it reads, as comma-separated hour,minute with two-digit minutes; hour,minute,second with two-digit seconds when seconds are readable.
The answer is 4,44
